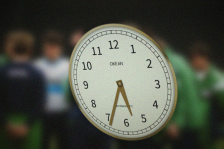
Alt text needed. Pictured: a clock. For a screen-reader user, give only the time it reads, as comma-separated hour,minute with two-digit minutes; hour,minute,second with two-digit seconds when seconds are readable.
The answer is 5,34
